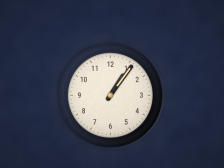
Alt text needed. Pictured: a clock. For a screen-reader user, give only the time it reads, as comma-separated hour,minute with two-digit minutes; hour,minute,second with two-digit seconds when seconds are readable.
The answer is 1,06
